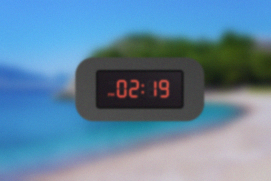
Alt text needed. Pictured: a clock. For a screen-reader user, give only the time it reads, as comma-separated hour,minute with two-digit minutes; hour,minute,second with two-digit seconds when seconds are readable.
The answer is 2,19
